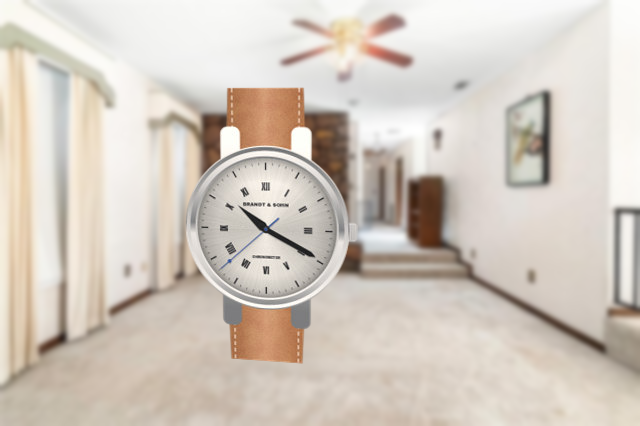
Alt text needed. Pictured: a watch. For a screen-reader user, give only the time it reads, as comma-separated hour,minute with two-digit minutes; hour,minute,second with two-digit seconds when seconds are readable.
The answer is 10,19,38
